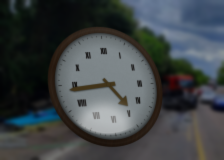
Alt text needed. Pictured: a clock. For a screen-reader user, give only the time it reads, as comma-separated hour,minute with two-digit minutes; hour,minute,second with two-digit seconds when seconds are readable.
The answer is 4,44
